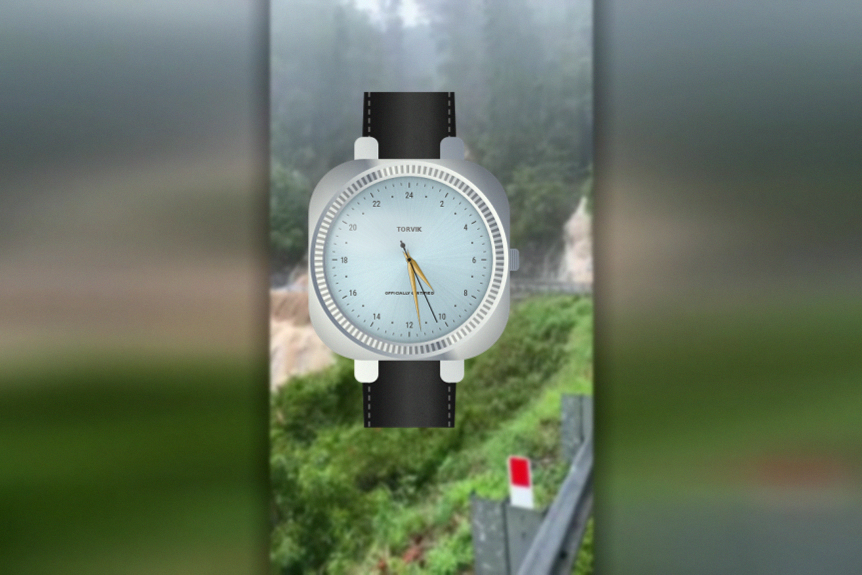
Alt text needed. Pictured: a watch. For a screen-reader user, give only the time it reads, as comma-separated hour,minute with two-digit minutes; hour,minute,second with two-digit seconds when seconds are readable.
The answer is 9,28,26
